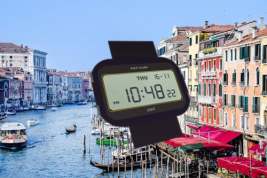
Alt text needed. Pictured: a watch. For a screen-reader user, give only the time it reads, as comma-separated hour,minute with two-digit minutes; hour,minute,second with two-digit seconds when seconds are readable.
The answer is 10,48,22
